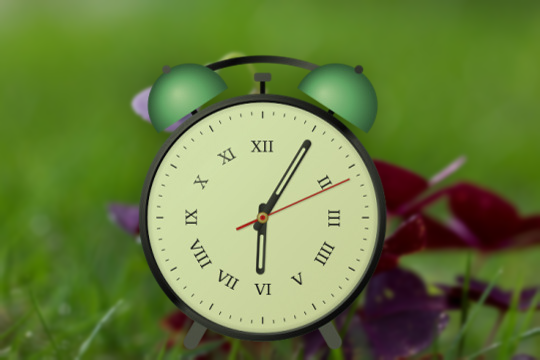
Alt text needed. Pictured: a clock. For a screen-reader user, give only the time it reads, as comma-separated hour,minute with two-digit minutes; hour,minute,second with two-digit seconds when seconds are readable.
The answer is 6,05,11
